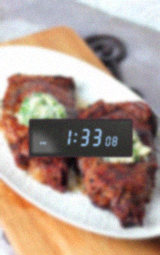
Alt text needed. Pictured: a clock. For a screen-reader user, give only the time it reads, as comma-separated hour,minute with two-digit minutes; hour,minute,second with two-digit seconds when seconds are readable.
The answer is 1,33
